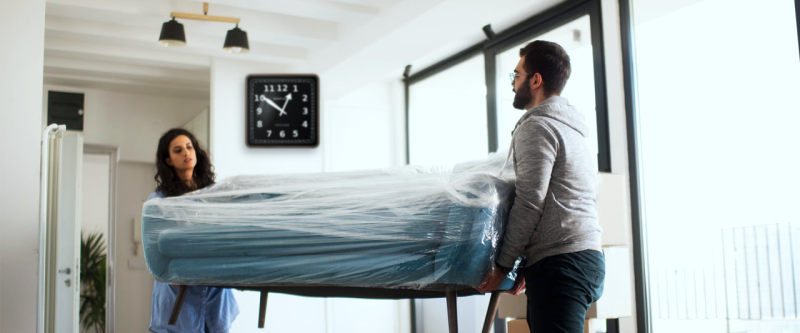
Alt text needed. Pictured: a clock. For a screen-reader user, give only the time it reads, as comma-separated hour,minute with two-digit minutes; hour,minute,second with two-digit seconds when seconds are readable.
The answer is 12,51
